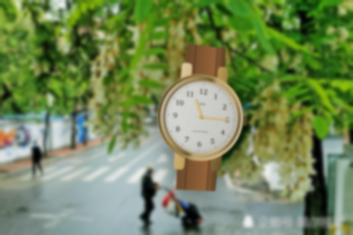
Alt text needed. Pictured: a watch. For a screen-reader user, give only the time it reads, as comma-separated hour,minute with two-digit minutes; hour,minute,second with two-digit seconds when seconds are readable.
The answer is 11,15
